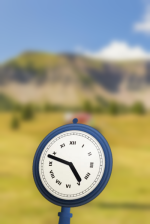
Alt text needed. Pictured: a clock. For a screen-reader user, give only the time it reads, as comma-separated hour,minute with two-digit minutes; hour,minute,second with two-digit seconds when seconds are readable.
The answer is 4,48
